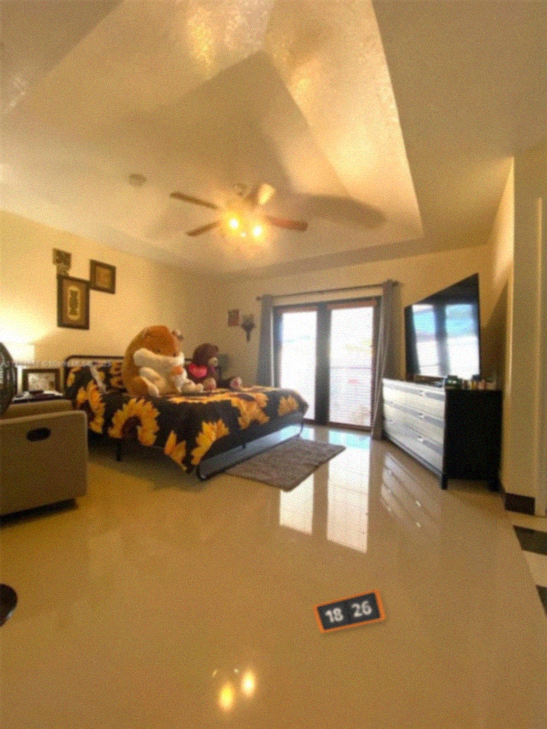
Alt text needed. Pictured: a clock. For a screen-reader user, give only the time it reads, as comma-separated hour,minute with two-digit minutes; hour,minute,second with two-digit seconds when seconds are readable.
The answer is 18,26
